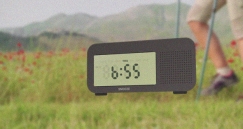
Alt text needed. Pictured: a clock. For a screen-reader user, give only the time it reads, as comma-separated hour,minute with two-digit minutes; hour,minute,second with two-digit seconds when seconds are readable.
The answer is 6,55
